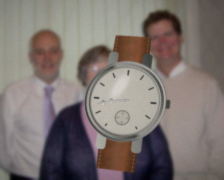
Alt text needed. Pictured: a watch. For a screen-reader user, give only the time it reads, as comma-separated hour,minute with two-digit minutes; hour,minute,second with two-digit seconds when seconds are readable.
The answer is 8,43
